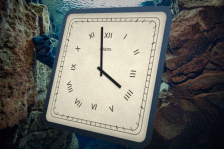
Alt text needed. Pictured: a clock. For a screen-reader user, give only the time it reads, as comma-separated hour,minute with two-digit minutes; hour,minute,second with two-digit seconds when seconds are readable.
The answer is 3,58
